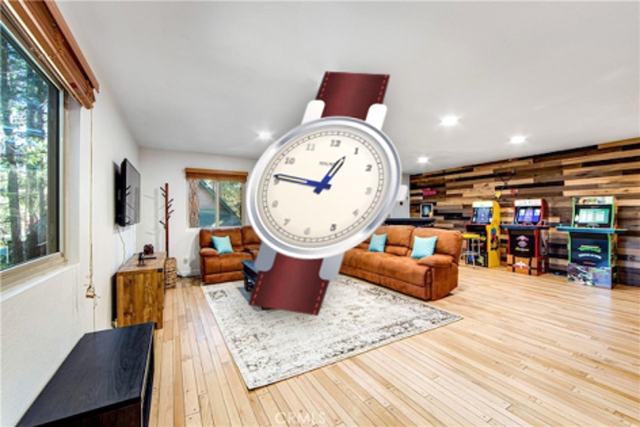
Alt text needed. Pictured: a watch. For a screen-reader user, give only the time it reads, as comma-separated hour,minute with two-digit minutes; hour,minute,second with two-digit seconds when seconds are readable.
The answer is 12,46
